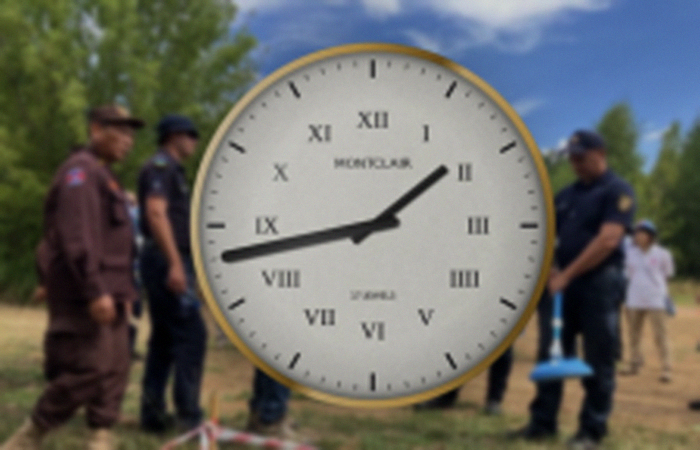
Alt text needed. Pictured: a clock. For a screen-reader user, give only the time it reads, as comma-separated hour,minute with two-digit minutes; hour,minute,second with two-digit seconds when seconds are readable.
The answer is 1,43
